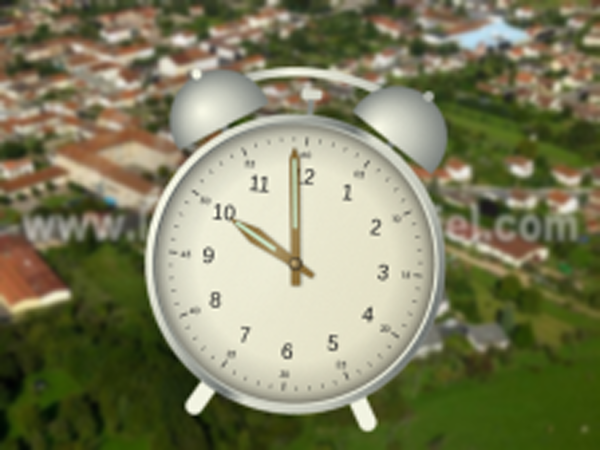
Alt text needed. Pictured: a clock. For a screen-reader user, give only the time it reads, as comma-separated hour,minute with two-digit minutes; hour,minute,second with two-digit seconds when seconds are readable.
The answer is 9,59
